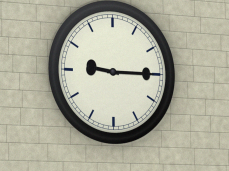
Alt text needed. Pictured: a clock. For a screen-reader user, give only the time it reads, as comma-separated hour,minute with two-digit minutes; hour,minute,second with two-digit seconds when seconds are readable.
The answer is 9,15
